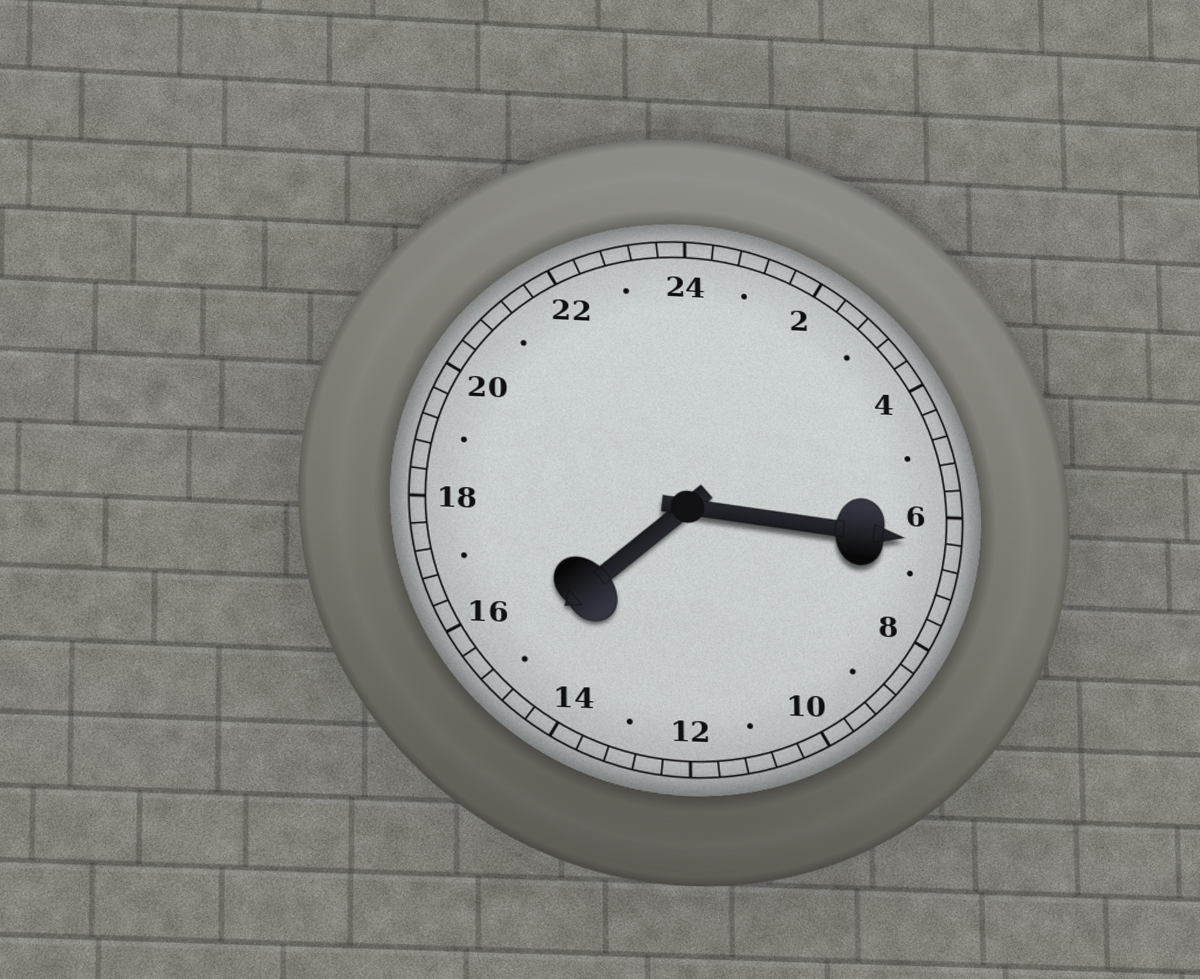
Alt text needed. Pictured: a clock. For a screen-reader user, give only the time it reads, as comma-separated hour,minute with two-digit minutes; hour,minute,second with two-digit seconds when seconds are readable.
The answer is 15,16
